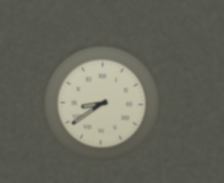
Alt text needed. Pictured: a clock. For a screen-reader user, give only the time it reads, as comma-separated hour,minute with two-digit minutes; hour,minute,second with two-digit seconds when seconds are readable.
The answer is 8,39
